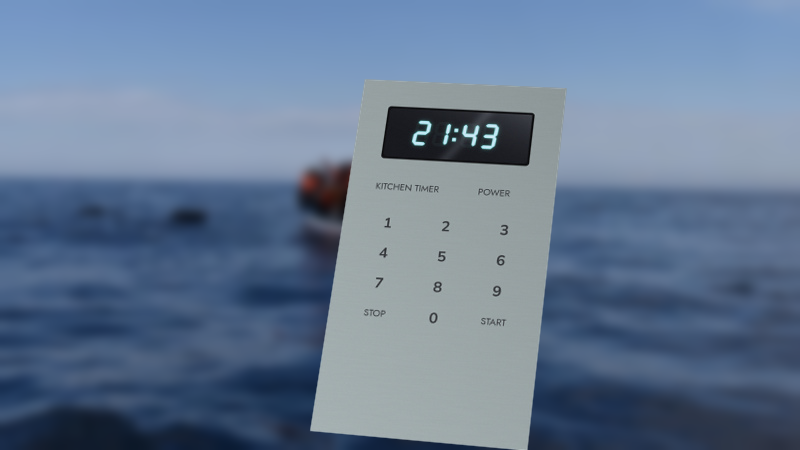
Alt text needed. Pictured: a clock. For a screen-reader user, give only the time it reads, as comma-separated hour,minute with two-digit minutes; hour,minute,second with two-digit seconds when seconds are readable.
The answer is 21,43
